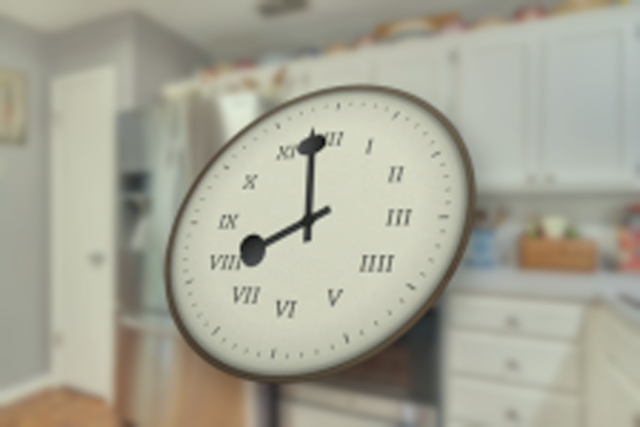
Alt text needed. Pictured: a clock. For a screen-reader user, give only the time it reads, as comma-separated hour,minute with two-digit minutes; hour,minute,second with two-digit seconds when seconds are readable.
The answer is 7,58
